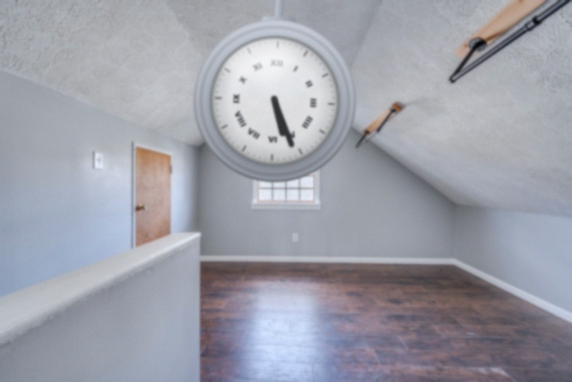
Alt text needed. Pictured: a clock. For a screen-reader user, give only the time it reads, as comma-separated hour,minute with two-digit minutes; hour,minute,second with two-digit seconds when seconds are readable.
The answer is 5,26
